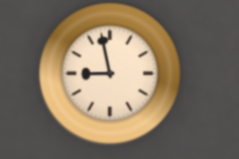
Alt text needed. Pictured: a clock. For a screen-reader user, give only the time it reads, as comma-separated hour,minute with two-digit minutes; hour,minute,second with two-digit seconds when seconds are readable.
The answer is 8,58
